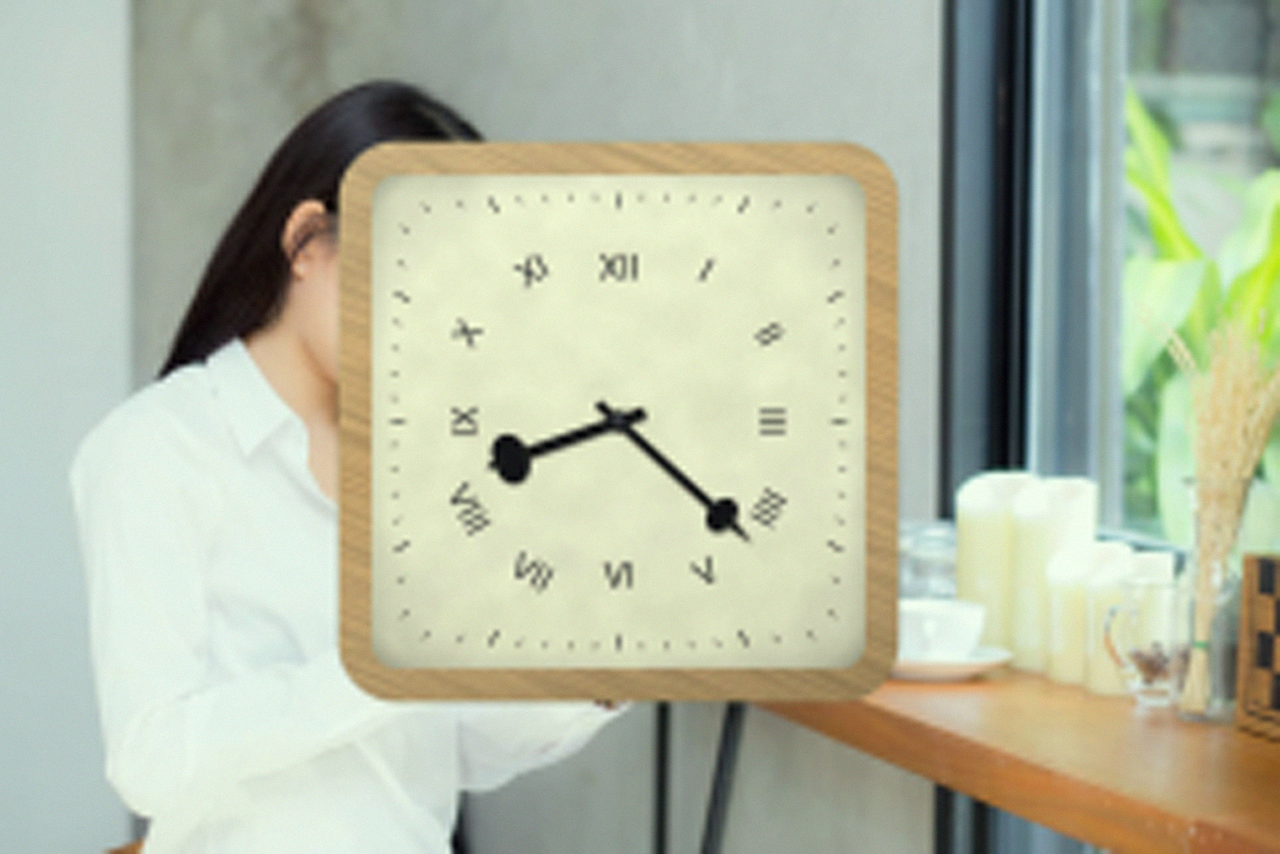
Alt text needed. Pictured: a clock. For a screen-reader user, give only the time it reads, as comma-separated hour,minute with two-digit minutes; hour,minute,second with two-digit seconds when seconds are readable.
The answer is 8,22
